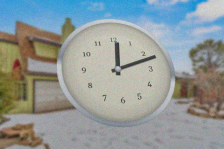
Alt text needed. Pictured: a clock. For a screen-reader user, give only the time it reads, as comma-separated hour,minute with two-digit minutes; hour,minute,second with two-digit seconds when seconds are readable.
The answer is 12,12
